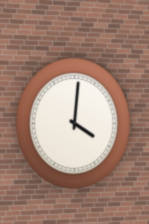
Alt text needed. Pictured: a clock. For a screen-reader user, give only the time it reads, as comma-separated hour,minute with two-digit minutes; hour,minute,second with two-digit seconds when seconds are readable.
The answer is 4,01
